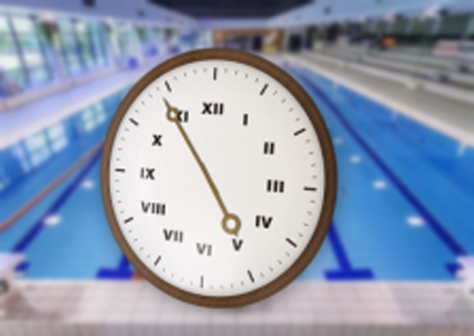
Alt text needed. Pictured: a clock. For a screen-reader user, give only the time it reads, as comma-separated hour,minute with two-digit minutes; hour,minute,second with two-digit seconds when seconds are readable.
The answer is 4,54
